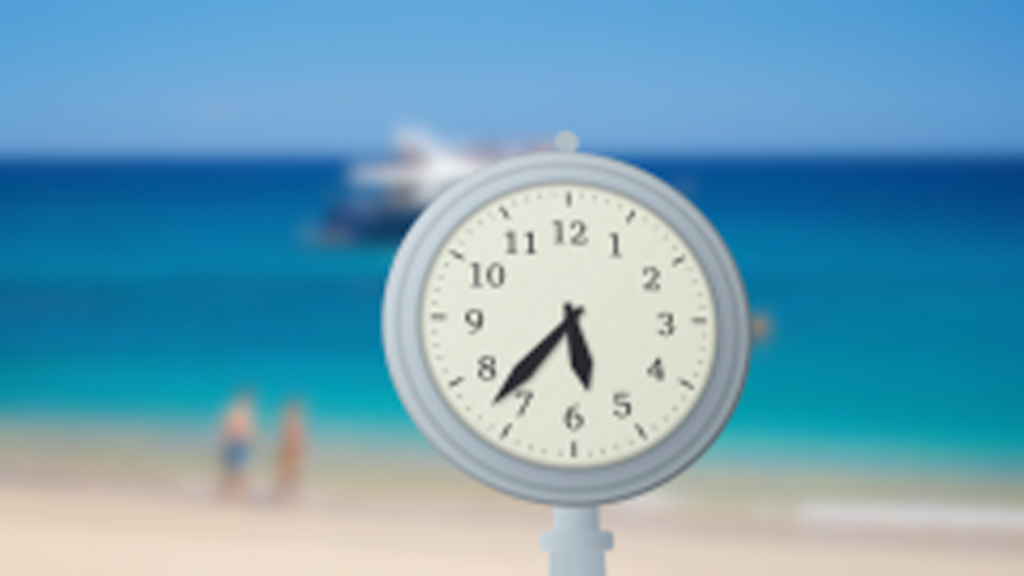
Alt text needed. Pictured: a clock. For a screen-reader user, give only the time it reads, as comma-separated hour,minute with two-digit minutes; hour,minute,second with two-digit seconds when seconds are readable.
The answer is 5,37
